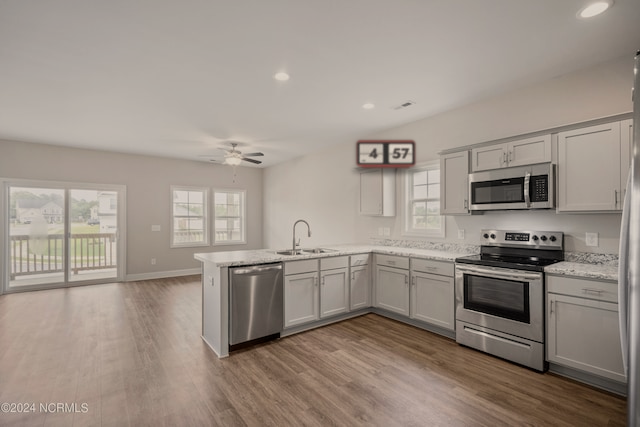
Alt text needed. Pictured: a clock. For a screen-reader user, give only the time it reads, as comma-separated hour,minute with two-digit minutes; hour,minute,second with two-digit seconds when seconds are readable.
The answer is 4,57
